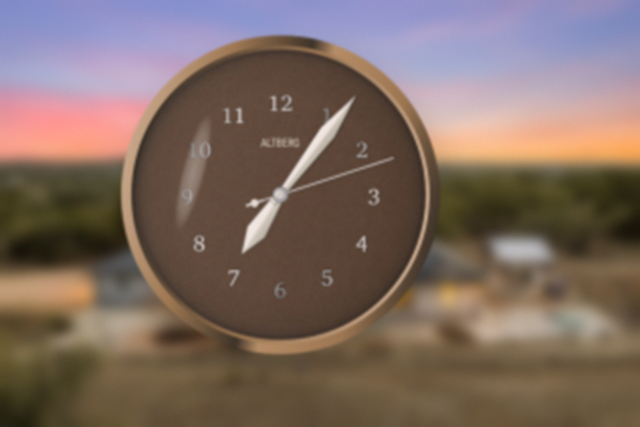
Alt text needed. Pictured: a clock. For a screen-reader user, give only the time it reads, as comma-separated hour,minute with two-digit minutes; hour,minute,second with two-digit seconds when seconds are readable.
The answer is 7,06,12
